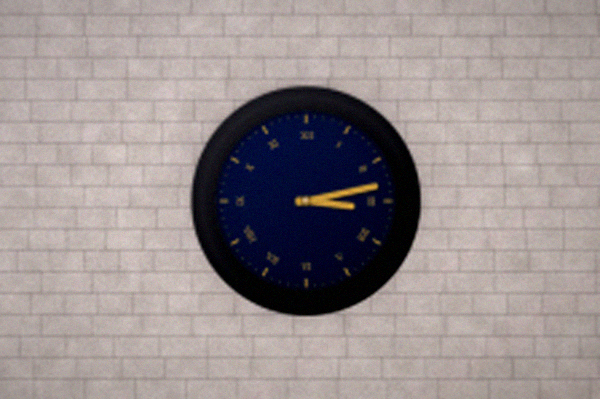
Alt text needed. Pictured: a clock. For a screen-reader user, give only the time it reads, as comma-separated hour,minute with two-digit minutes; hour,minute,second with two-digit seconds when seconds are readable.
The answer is 3,13
